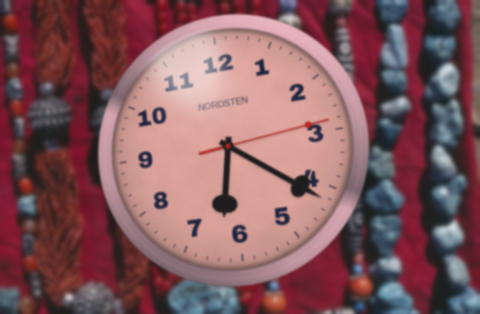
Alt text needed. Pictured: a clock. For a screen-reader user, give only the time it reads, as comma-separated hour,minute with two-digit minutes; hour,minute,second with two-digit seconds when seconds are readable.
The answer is 6,21,14
